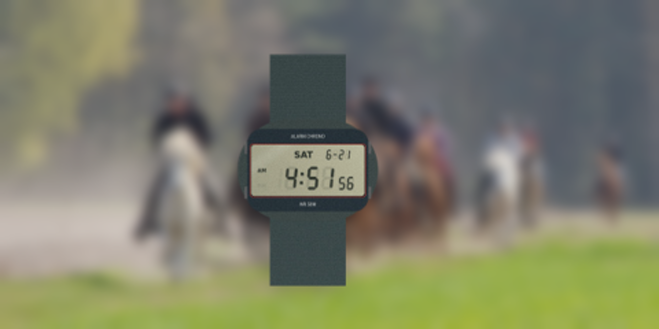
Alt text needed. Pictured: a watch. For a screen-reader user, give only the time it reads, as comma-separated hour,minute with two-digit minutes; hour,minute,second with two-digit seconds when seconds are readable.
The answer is 4,51,56
